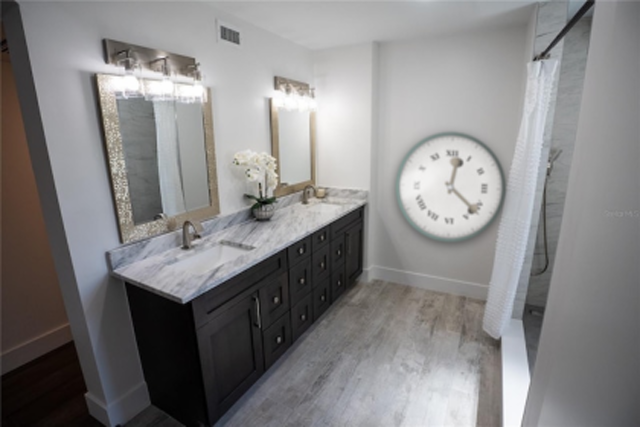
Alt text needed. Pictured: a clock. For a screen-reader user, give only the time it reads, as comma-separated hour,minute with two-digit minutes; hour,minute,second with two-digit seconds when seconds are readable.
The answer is 12,22
